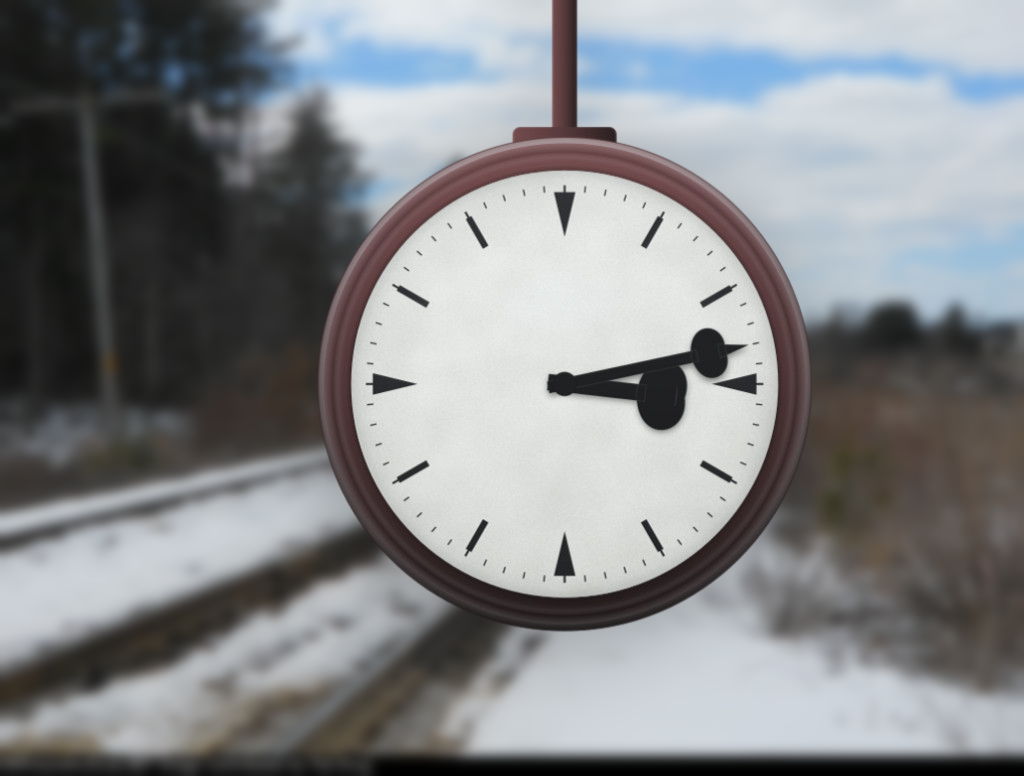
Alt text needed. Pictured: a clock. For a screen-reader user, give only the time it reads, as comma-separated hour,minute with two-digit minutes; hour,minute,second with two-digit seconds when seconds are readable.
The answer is 3,13
